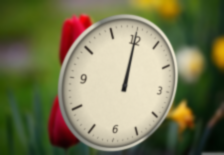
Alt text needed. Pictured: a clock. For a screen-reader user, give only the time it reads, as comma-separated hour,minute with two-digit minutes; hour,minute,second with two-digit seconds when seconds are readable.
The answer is 12,00
